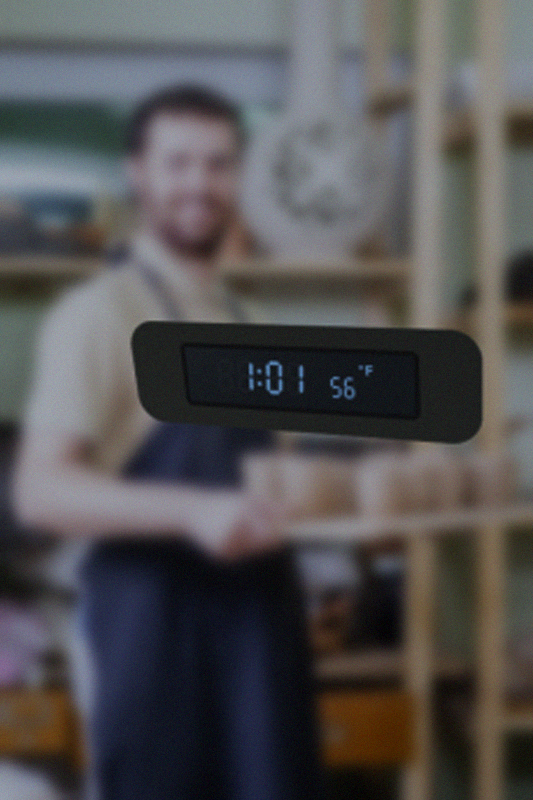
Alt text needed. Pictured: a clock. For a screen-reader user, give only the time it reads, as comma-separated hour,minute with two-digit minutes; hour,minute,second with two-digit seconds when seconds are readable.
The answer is 1,01
